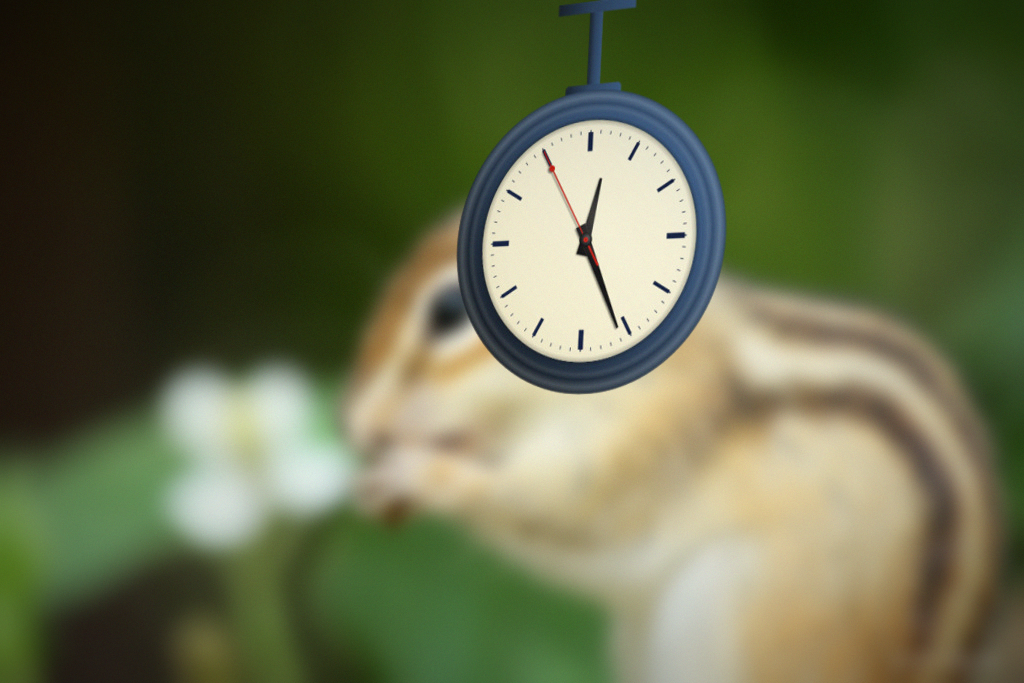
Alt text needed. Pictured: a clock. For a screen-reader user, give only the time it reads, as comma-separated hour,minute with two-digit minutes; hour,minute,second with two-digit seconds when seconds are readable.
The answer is 12,25,55
